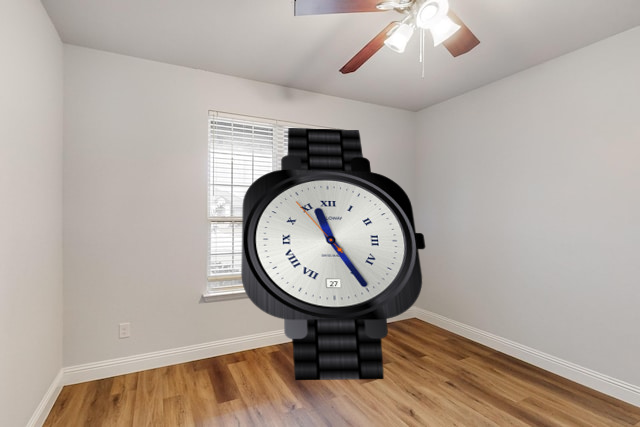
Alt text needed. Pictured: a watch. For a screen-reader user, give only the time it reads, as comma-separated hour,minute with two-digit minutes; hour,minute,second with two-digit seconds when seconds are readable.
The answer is 11,24,54
